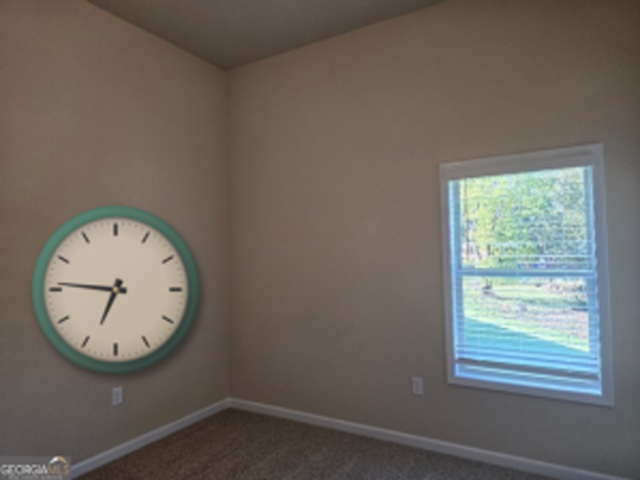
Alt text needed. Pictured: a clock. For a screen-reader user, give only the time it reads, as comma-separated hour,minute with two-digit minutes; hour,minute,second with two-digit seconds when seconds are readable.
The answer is 6,46
